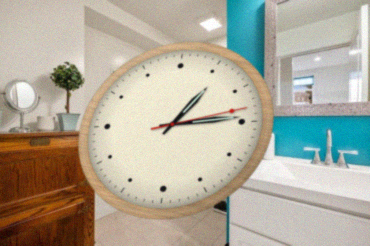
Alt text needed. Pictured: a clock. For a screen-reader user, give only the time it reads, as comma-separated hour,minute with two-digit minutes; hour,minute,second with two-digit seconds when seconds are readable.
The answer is 1,14,13
